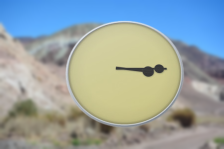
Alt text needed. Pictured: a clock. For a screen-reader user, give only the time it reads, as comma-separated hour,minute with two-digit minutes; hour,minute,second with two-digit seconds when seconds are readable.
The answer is 3,15
